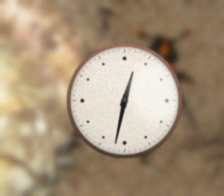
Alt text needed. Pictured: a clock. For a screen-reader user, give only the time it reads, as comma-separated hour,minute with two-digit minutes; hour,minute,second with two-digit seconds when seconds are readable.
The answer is 12,32
